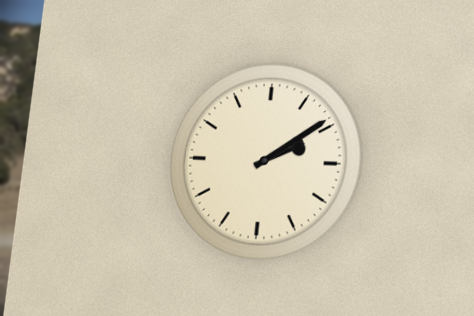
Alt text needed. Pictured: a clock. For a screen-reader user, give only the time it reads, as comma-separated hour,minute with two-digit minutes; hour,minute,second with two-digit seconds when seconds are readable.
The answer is 2,09
